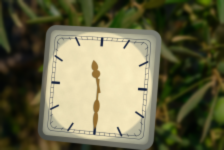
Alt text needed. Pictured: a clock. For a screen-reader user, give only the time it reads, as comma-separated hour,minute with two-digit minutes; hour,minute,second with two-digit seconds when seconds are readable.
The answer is 11,30
